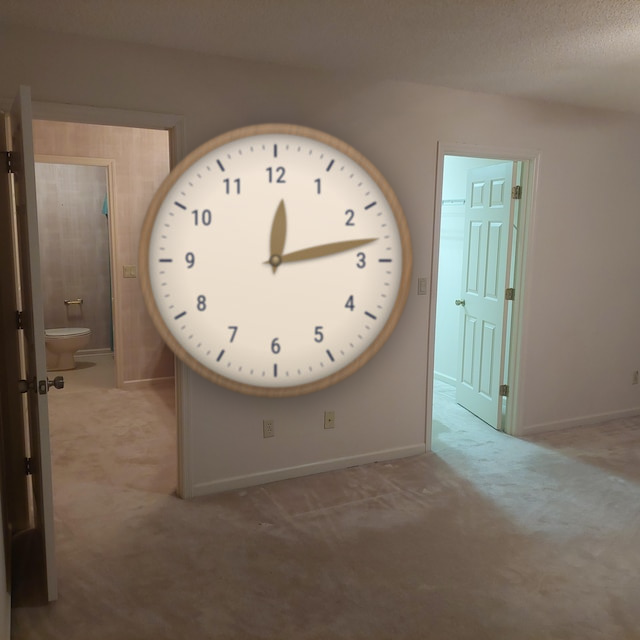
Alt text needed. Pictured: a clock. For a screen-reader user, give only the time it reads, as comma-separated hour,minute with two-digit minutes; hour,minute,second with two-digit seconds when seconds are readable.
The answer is 12,13
